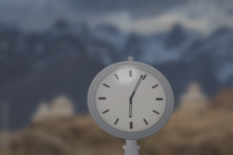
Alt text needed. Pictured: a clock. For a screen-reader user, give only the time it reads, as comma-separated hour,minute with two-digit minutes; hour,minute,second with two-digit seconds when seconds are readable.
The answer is 6,04
